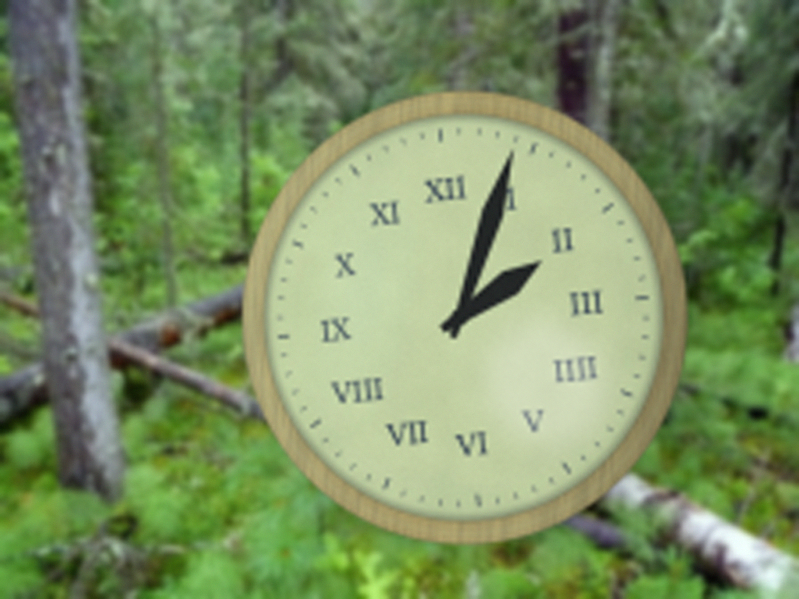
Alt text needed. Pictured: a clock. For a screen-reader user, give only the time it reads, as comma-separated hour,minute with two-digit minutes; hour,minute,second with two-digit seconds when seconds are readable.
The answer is 2,04
